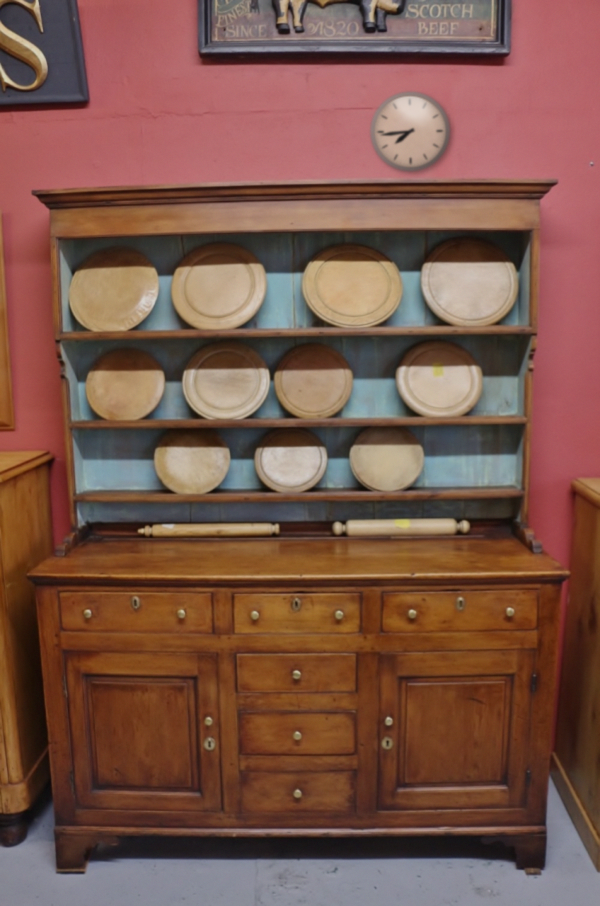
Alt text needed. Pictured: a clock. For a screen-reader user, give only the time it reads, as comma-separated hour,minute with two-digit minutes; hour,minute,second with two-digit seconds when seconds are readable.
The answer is 7,44
